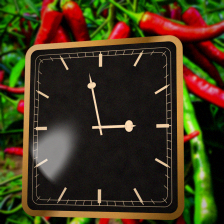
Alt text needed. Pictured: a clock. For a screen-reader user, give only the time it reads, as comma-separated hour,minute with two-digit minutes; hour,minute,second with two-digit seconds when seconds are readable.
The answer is 2,58
